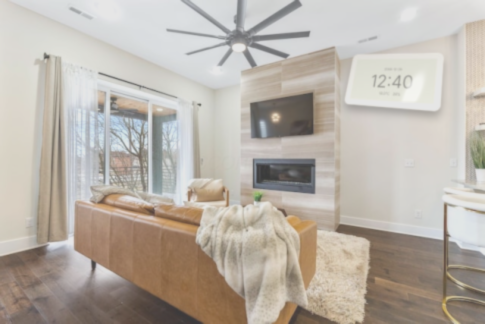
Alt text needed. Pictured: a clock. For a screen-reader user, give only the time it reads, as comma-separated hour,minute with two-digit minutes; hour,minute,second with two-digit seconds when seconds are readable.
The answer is 12,40
